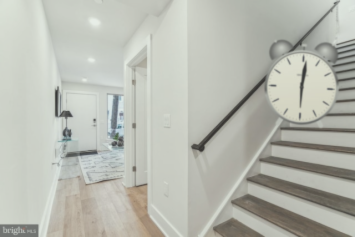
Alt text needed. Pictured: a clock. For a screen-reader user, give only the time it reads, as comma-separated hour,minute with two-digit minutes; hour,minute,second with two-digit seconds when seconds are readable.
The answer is 6,01
